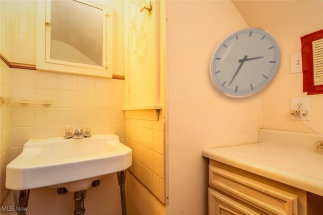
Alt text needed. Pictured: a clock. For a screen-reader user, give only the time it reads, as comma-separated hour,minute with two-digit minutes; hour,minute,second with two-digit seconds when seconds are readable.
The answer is 2,33
